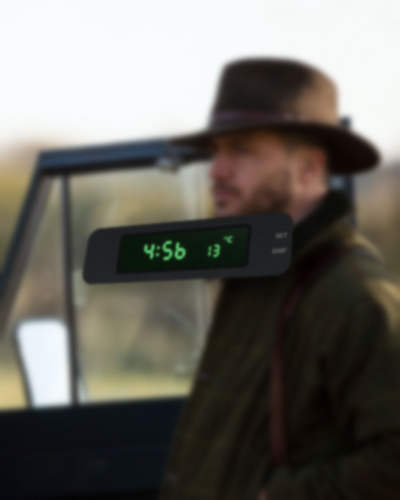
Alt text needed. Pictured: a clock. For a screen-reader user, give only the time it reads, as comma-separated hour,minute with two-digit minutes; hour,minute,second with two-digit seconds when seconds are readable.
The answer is 4,56
